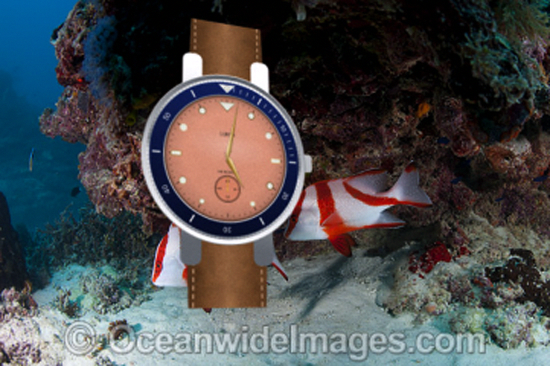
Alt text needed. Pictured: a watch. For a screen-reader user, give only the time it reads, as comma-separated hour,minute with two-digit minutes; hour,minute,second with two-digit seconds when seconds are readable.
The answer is 5,02
